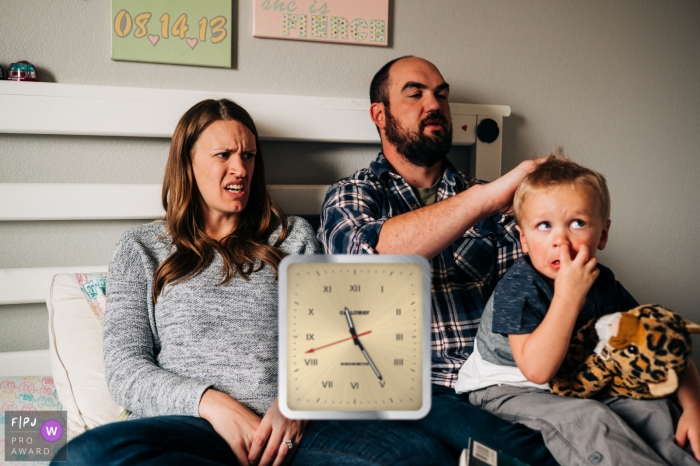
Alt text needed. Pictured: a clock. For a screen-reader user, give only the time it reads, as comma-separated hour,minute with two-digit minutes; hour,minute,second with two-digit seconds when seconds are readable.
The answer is 11,24,42
